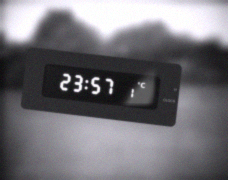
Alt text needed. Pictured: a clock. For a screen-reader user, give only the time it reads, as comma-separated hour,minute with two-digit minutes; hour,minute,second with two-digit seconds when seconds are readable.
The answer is 23,57
